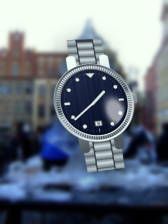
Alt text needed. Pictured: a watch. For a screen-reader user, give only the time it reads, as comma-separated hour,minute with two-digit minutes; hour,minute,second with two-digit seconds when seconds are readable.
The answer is 1,39
